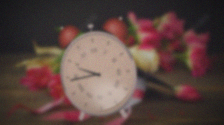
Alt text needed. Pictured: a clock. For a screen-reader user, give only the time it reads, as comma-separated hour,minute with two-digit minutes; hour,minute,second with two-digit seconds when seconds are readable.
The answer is 9,44
